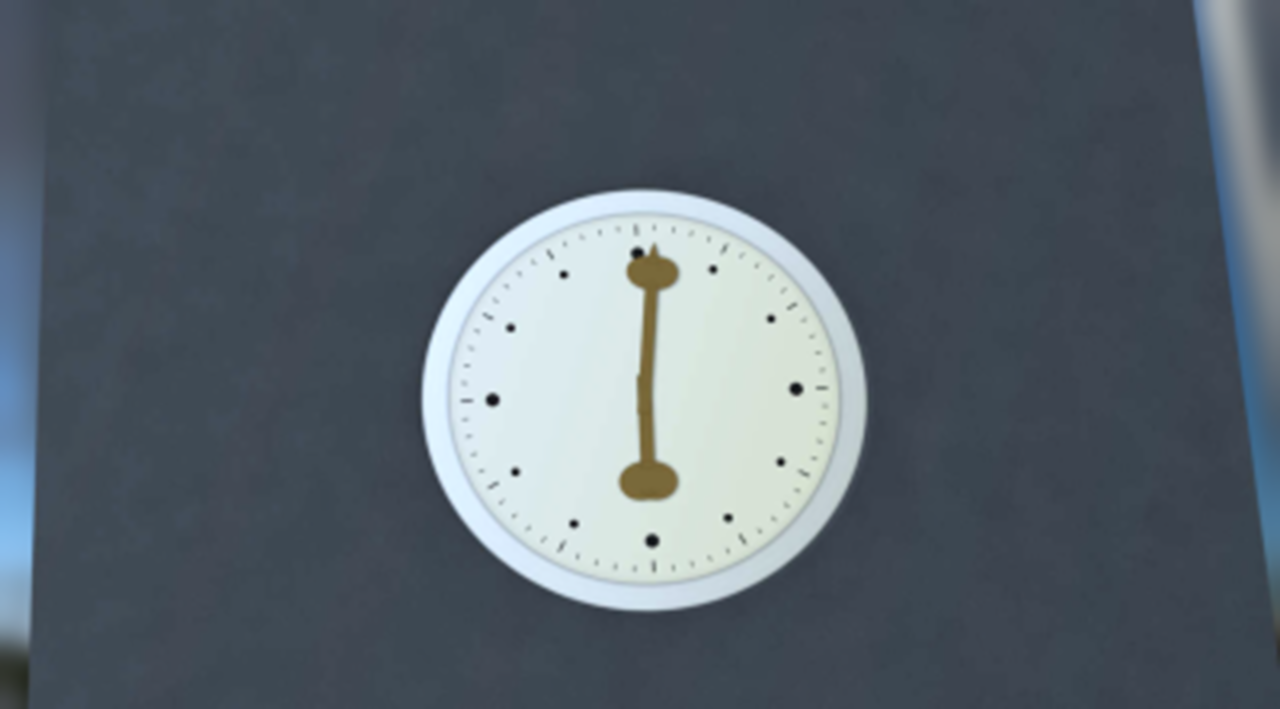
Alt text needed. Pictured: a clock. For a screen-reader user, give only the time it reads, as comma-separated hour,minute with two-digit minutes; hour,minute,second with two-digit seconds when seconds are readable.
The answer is 6,01
